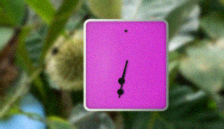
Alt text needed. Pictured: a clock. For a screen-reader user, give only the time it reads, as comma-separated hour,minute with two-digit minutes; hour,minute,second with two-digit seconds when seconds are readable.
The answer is 6,32
